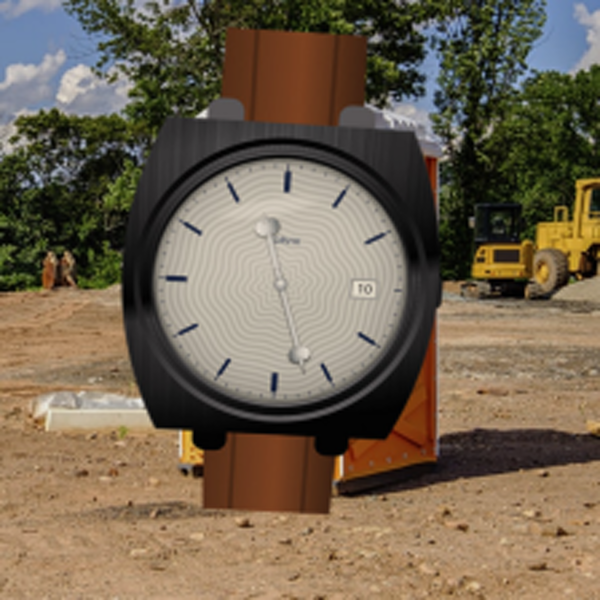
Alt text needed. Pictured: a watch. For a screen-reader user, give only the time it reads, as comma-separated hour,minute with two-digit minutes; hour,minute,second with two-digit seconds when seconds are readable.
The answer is 11,27
